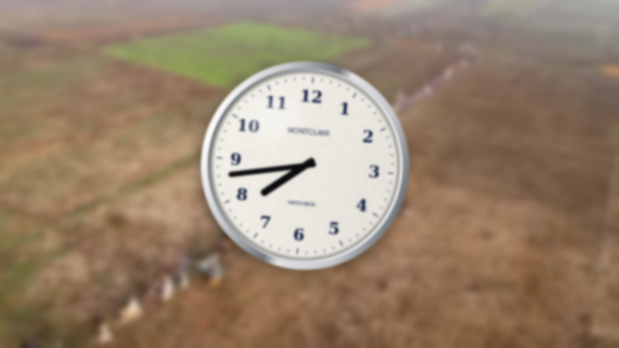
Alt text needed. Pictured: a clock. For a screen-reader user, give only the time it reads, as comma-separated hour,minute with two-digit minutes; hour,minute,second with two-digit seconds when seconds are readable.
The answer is 7,43
